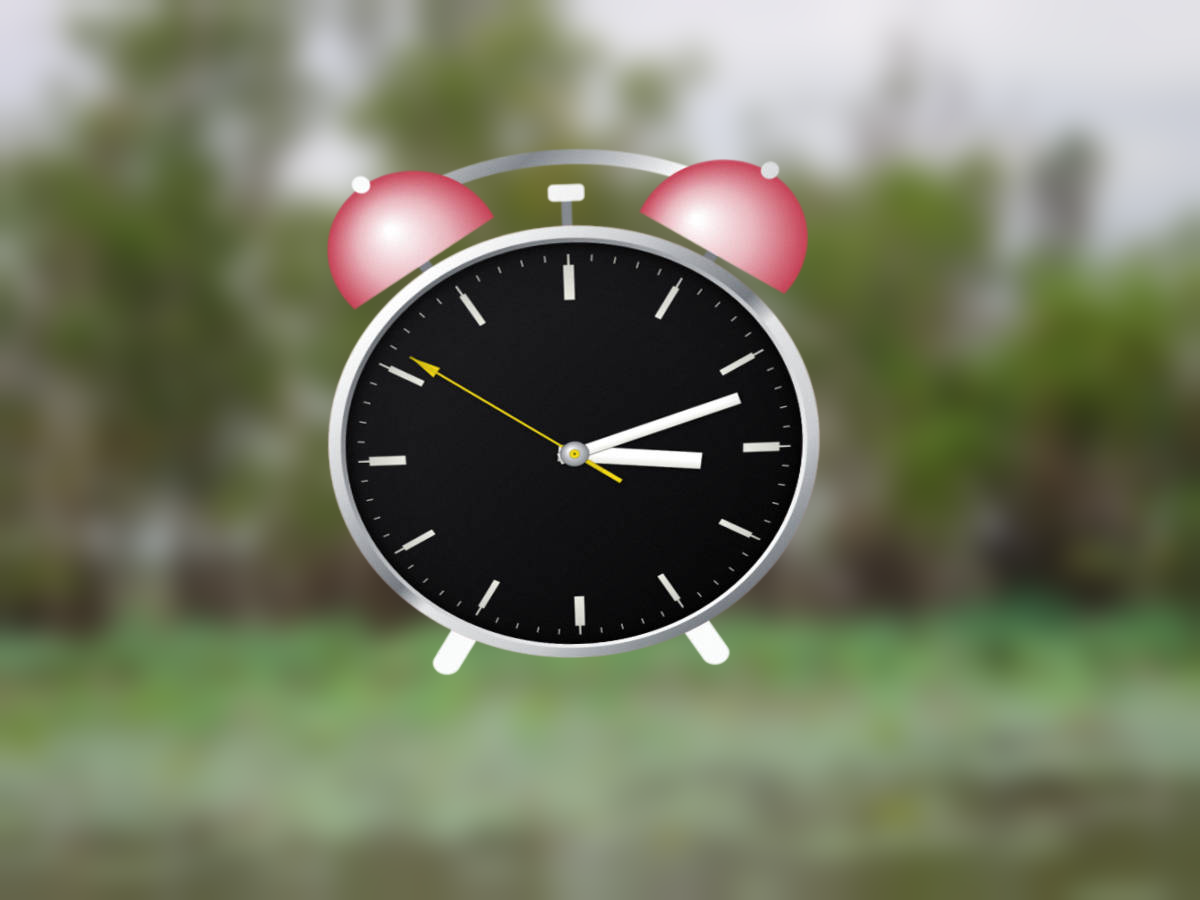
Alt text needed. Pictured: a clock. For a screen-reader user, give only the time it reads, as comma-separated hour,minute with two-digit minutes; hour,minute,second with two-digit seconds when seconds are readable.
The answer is 3,11,51
